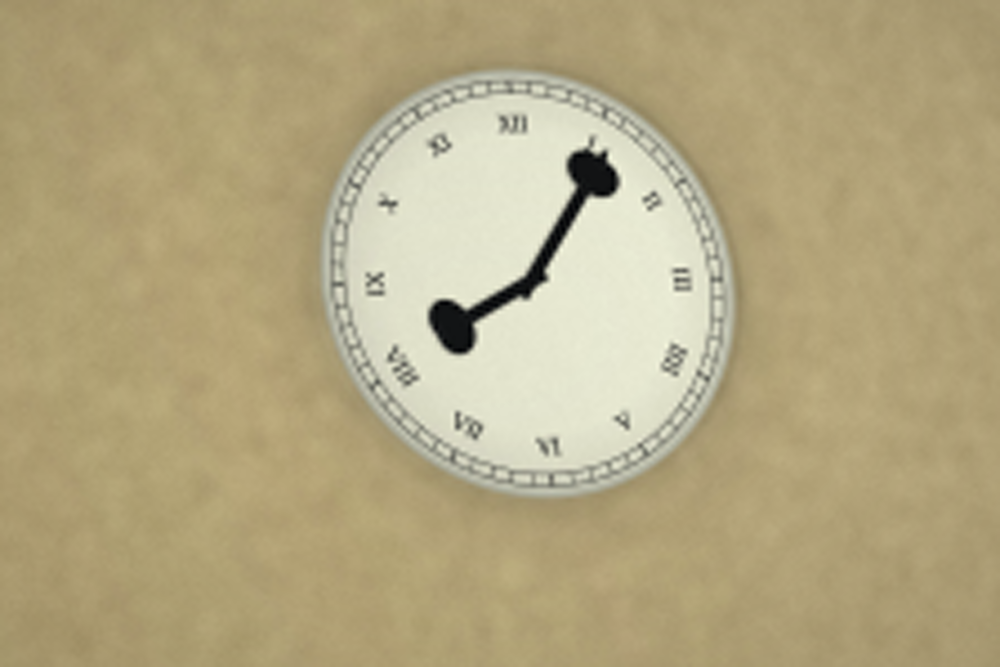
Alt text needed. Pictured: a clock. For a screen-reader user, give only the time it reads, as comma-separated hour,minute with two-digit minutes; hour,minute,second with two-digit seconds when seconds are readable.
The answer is 8,06
